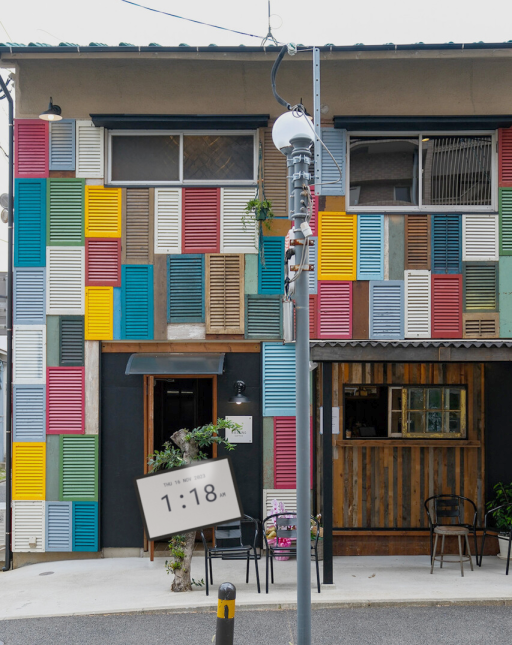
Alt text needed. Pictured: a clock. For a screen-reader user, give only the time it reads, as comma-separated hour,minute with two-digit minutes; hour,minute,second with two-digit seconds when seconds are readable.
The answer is 1,18
